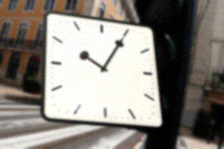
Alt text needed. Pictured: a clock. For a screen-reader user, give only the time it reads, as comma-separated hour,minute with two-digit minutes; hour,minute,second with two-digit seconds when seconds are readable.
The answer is 10,05
